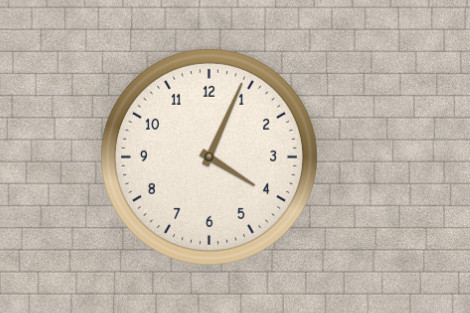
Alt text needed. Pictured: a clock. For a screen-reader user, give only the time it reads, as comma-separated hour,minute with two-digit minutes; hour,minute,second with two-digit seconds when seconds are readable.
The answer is 4,04
